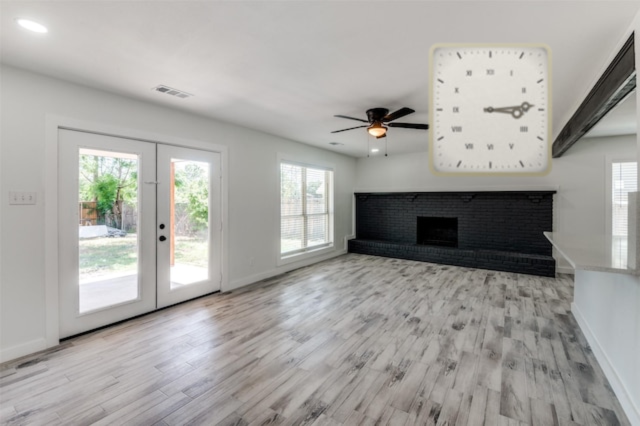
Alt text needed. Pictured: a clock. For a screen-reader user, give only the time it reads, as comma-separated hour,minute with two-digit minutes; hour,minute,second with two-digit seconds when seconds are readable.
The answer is 3,14
